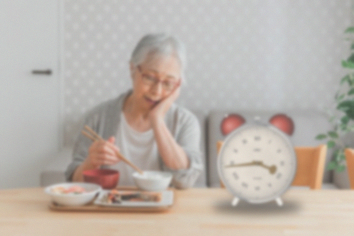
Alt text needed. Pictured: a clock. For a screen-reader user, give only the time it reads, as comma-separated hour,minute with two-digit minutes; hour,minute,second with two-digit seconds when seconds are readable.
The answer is 3,44
